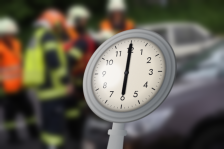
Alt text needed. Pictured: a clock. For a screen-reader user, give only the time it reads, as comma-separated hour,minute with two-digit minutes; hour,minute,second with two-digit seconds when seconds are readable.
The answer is 6,00
